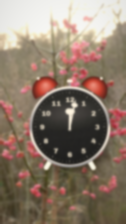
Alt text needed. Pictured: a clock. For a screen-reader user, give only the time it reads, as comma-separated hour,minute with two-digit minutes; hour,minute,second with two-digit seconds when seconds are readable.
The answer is 12,02
